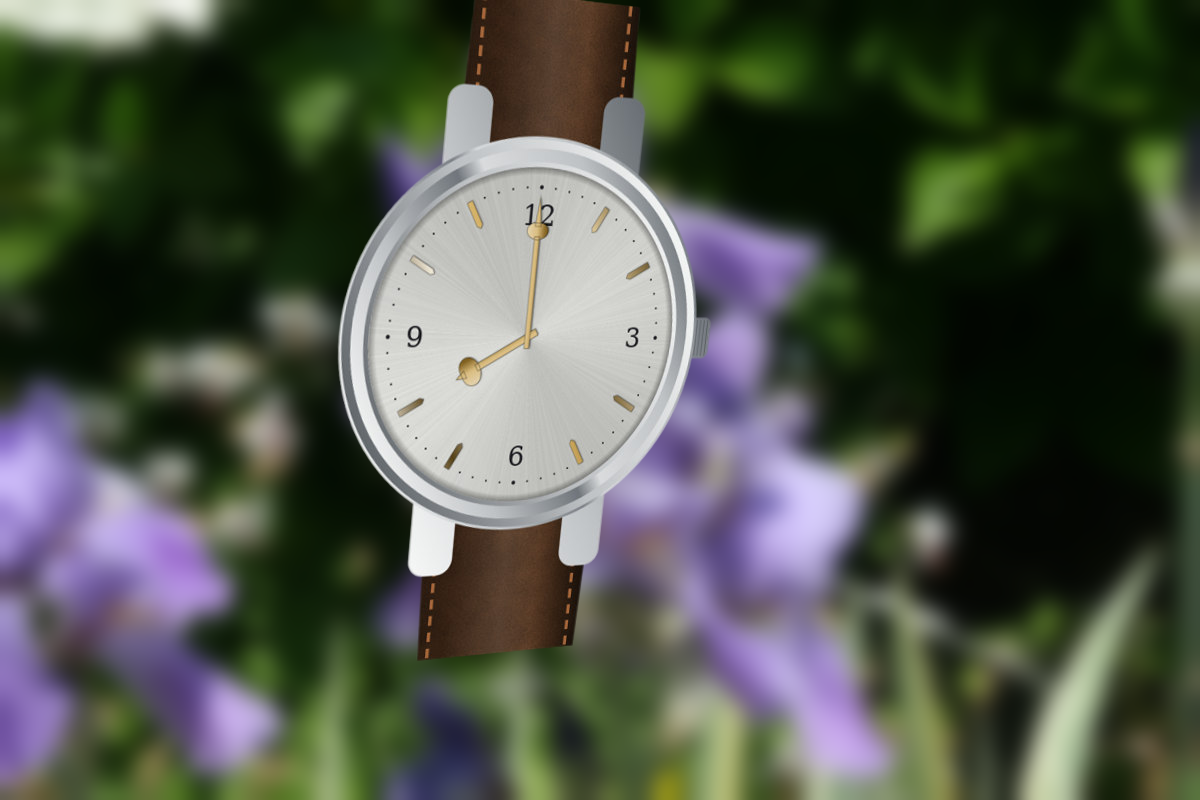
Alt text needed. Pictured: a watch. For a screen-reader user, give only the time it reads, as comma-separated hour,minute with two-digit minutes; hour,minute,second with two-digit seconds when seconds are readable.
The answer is 8,00
